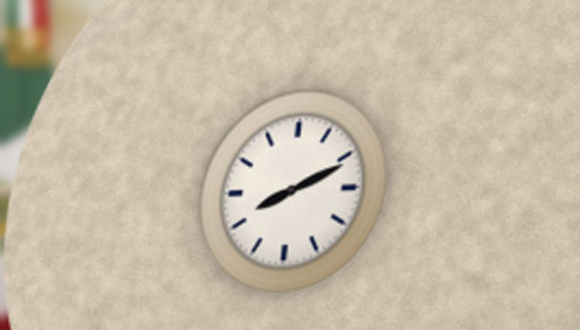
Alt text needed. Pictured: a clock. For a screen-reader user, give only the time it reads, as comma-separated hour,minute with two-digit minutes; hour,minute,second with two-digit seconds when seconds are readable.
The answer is 8,11
